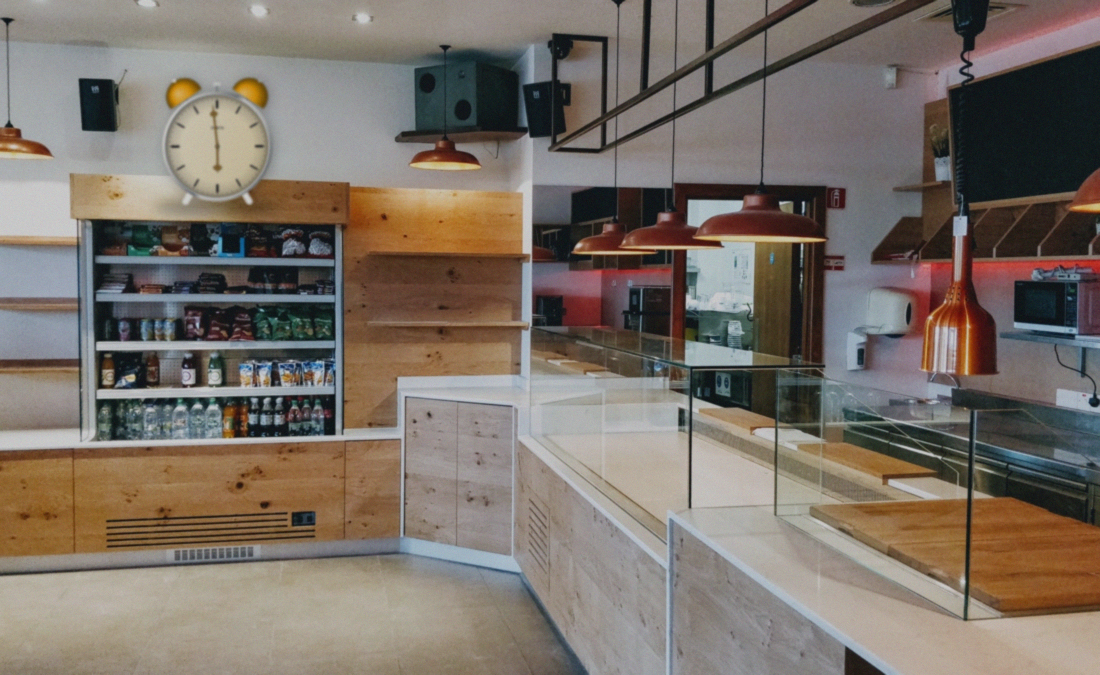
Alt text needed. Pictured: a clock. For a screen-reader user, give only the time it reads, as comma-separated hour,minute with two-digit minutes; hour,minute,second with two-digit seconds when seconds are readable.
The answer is 5,59
